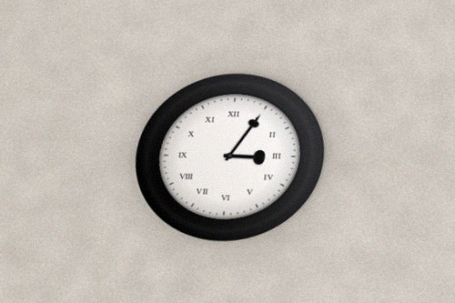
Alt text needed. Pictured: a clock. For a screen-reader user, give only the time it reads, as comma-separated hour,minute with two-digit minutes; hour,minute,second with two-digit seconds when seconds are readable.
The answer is 3,05
